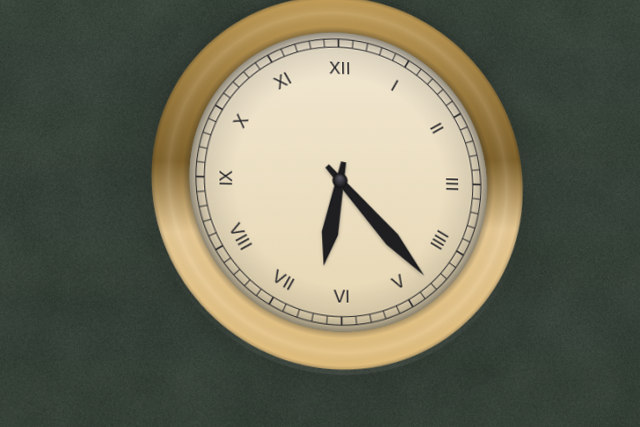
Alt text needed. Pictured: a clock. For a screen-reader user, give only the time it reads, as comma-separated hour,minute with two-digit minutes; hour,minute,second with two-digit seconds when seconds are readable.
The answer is 6,23
